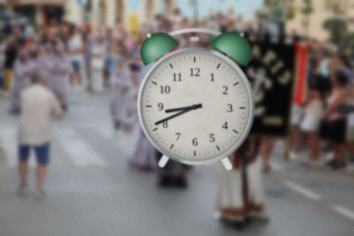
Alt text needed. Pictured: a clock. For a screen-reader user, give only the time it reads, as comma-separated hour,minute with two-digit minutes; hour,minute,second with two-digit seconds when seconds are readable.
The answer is 8,41
